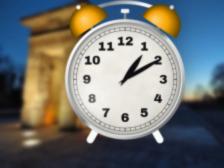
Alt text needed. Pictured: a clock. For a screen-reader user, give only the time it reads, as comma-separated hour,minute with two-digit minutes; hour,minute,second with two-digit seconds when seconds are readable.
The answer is 1,10
